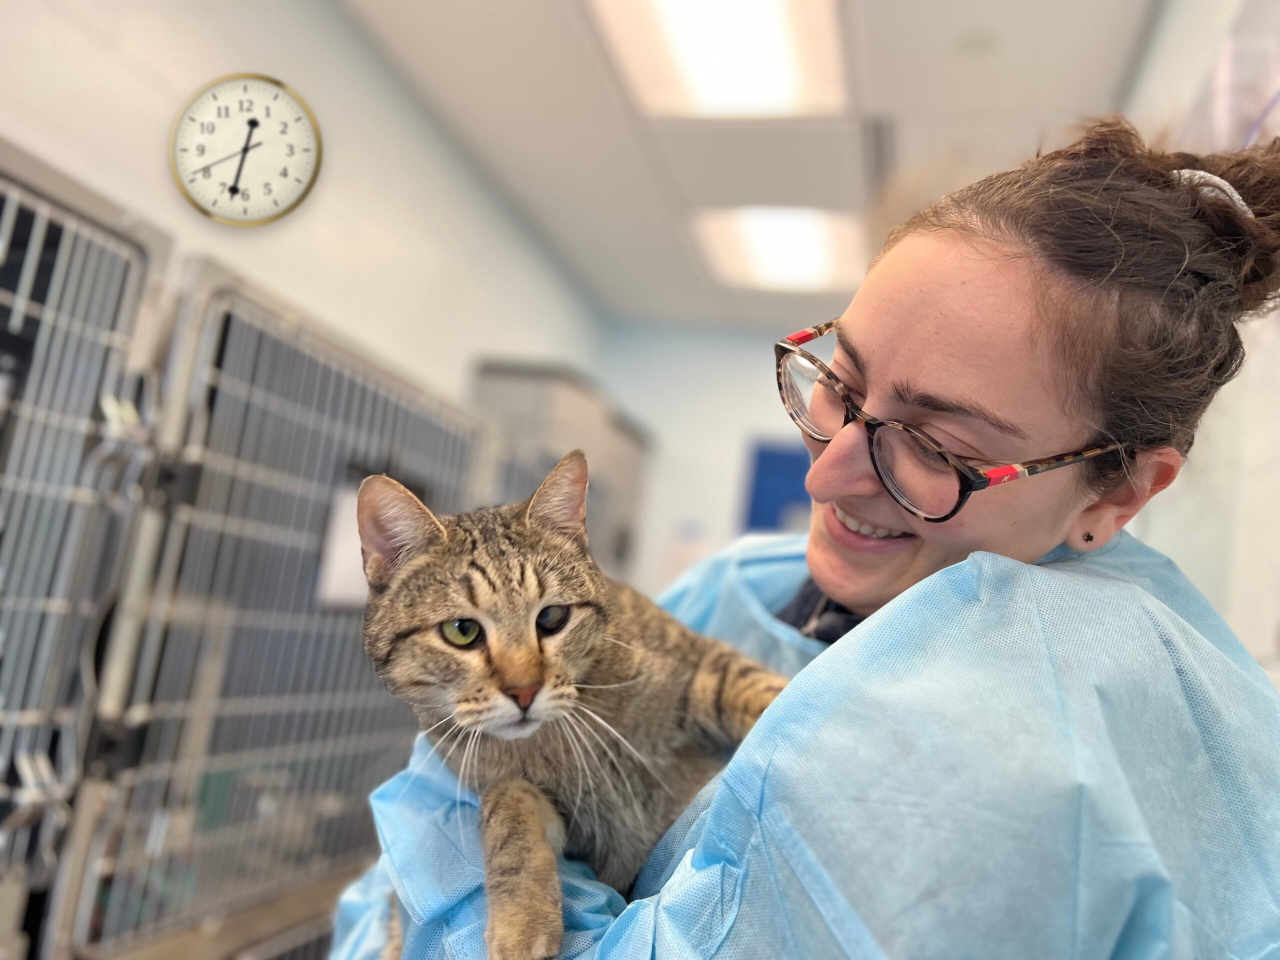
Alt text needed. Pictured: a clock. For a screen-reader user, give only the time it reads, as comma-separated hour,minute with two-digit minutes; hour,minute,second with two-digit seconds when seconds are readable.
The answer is 12,32,41
